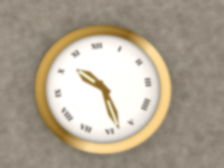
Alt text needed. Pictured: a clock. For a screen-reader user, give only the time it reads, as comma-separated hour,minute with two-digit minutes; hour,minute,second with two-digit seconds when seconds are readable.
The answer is 10,28
